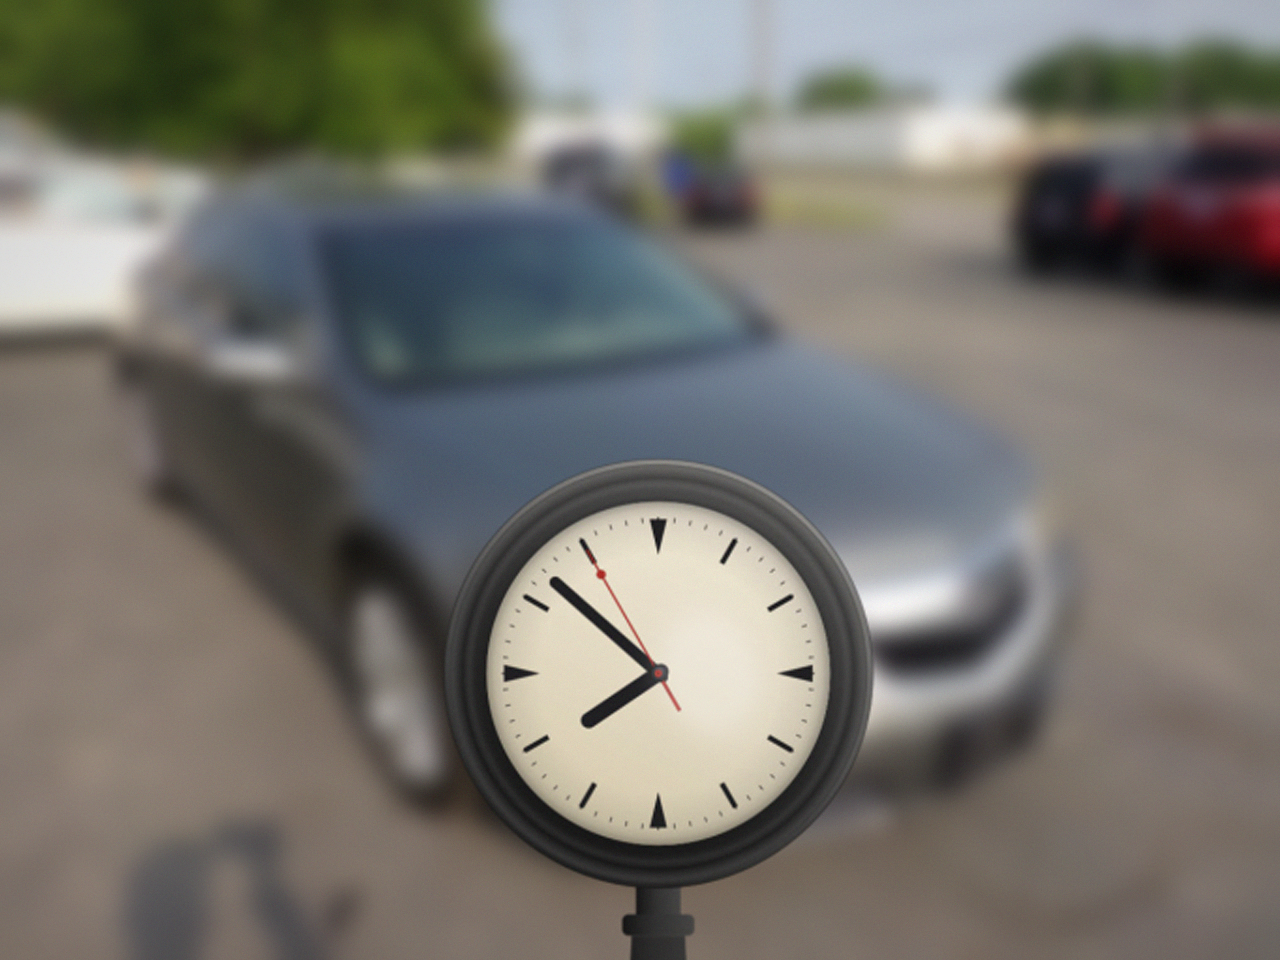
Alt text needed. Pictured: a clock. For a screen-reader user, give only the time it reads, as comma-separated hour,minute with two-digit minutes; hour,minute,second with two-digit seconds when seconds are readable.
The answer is 7,51,55
